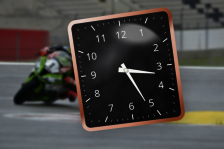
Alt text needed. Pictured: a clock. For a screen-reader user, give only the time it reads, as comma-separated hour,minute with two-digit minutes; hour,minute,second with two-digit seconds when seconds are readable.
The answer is 3,26
